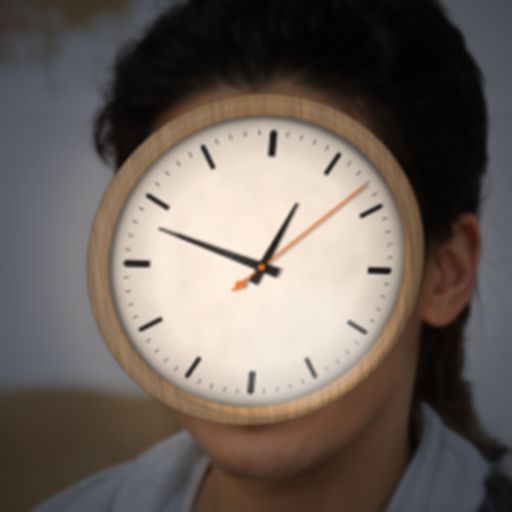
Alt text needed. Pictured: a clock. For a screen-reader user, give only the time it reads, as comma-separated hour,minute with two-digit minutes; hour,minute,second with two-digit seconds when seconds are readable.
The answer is 12,48,08
